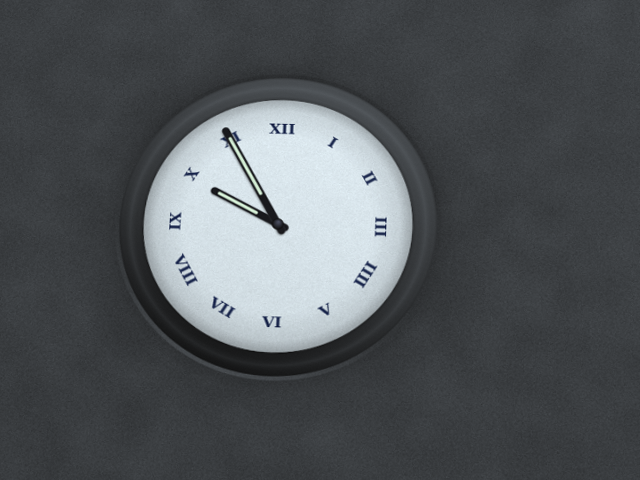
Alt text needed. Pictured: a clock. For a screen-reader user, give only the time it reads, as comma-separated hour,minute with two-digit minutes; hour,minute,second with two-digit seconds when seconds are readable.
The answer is 9,55
